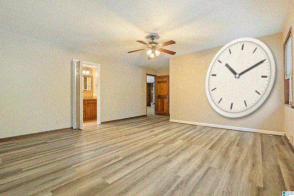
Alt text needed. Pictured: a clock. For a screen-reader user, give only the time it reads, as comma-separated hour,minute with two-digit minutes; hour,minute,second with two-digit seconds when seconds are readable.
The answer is 10,10
